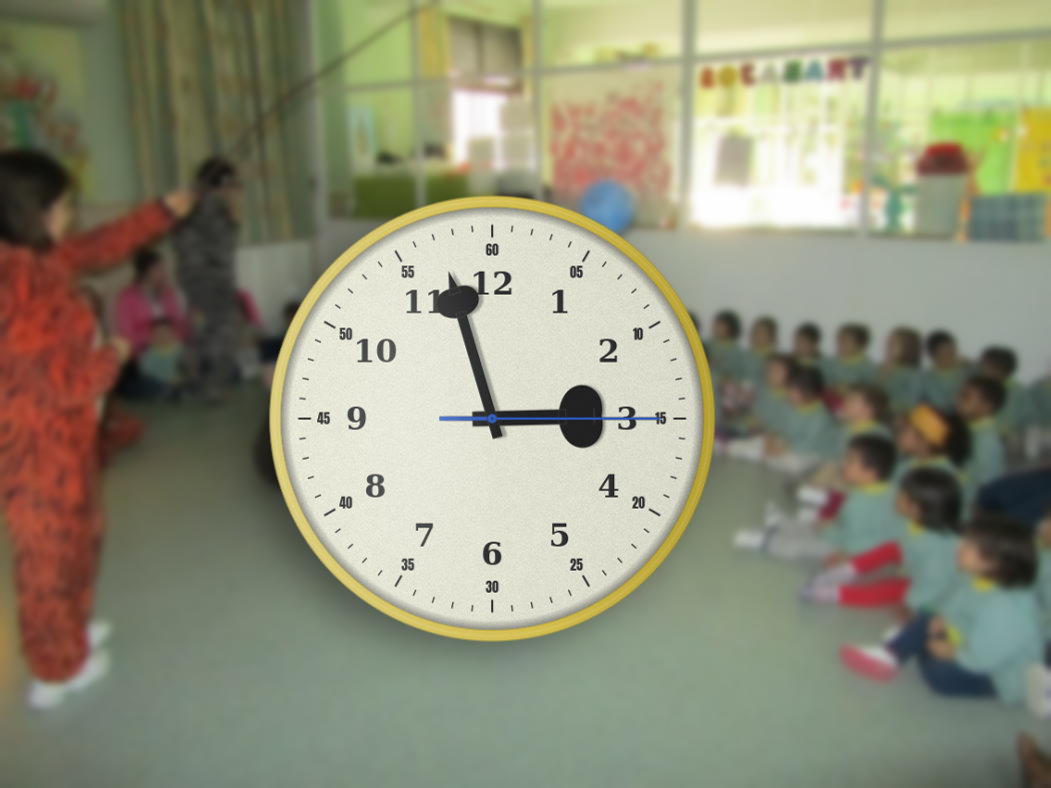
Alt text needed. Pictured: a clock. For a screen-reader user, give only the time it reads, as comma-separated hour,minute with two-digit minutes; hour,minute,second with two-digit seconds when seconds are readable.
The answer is 2,57,15
